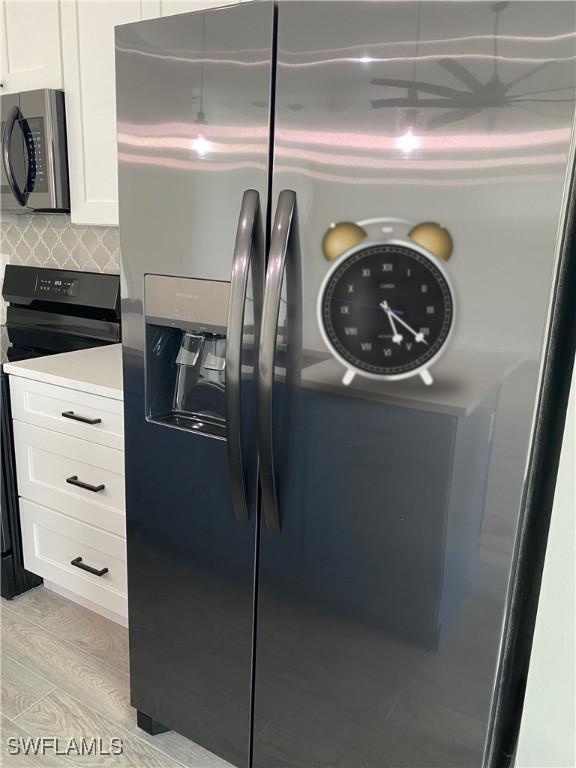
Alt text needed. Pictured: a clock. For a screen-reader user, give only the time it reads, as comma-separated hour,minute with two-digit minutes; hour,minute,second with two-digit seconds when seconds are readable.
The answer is 5,21,47
